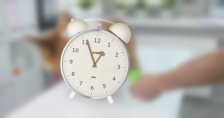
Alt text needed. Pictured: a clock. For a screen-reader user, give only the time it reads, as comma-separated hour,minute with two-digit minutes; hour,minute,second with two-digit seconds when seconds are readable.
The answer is 12,56
